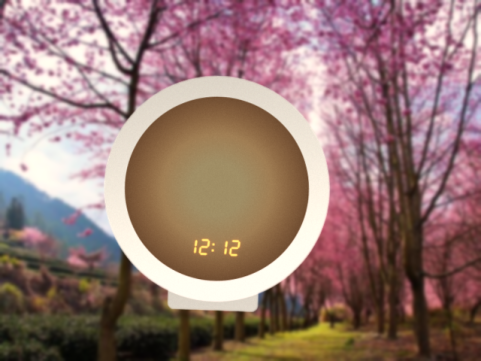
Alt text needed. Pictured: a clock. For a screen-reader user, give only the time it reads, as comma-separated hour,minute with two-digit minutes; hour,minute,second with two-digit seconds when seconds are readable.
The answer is 12,12
